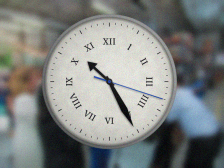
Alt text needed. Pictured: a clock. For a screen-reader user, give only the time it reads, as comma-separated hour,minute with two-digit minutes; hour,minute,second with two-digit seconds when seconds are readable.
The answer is 10,25,18
